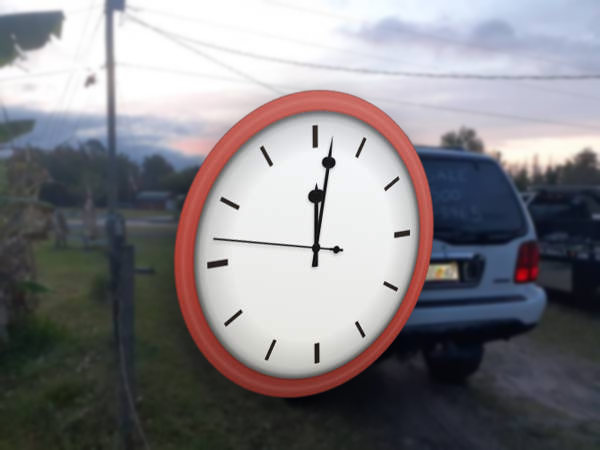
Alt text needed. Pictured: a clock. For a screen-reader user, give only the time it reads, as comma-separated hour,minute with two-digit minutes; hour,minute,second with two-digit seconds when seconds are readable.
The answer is 12,01,47
